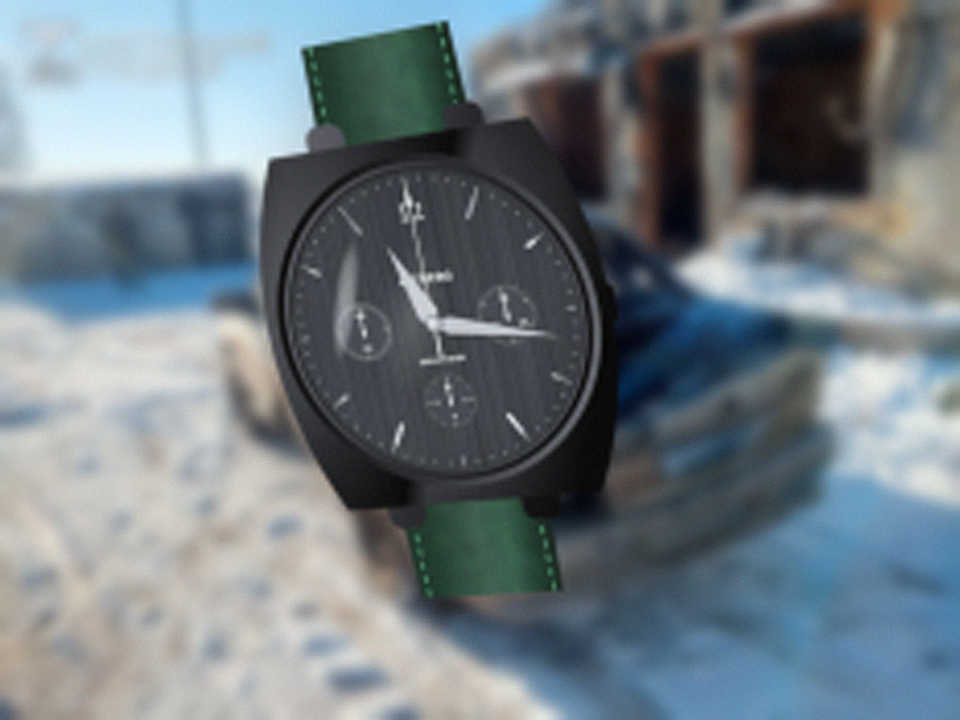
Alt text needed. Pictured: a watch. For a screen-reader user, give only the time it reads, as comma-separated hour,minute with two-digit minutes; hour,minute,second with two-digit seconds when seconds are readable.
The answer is 11,17
